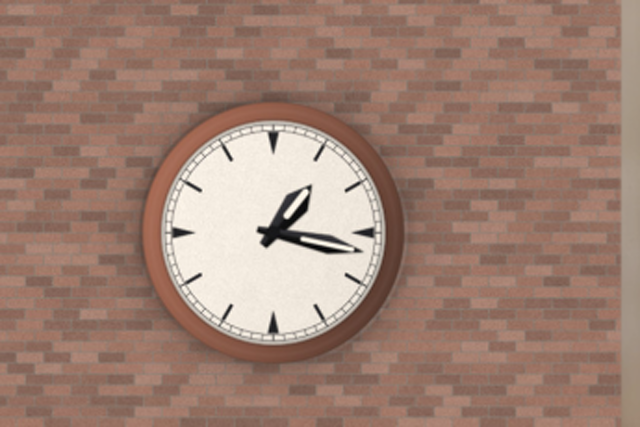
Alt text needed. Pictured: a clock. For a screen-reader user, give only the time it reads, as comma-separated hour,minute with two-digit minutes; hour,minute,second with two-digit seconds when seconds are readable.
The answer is 1,17
